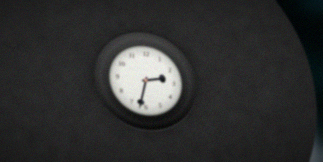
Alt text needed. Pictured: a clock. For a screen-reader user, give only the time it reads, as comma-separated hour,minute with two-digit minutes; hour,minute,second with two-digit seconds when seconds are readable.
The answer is 2,32
